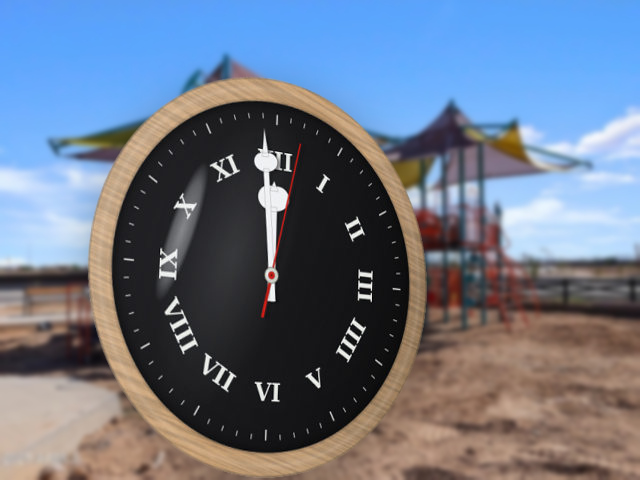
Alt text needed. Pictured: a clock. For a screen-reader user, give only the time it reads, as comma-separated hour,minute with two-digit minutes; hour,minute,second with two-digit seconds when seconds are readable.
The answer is 11,59,02
